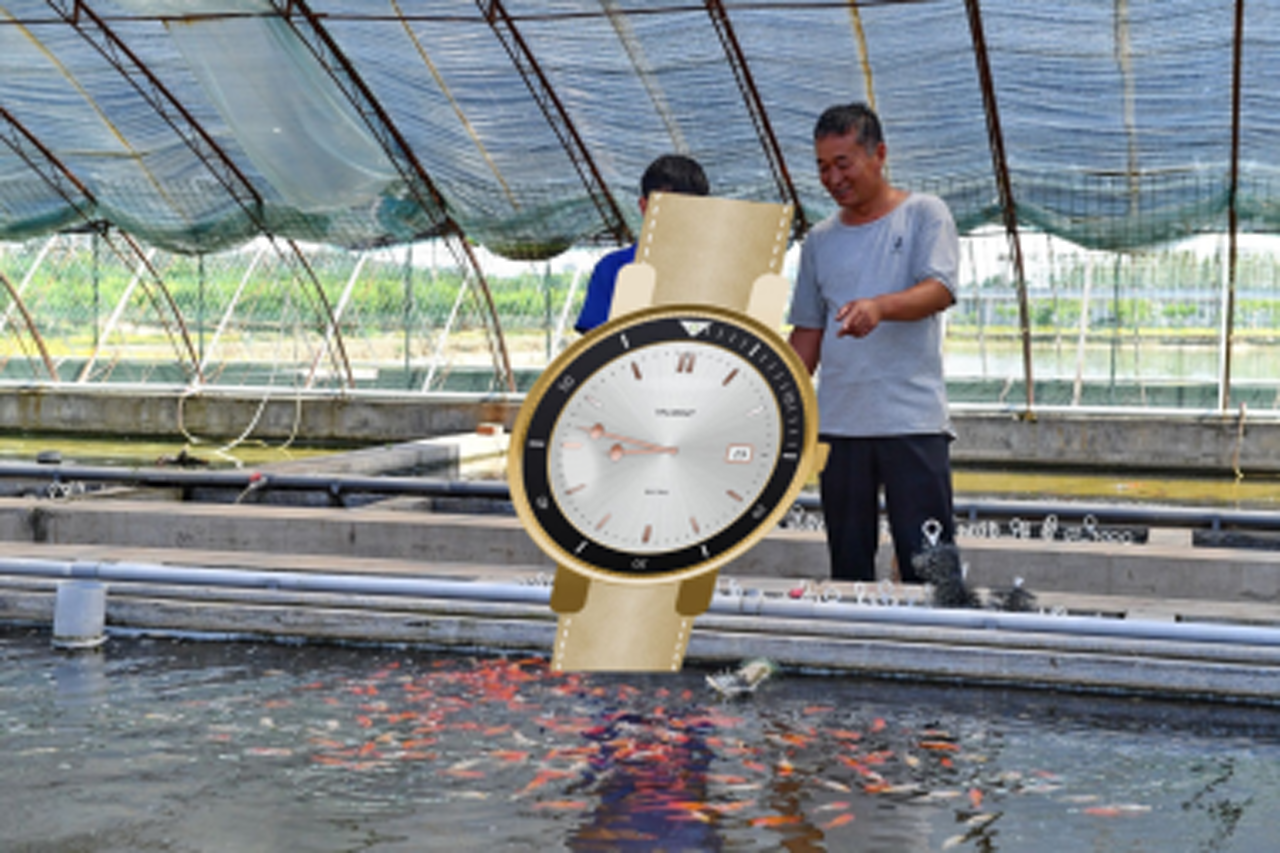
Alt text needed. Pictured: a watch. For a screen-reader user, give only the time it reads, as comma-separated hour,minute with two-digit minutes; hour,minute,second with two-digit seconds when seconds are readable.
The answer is 8,47
